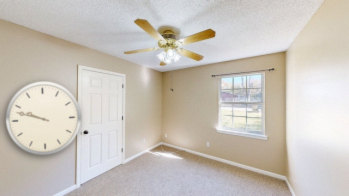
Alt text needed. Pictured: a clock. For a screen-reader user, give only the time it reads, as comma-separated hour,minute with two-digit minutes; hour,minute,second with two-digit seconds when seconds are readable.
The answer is 9,48
